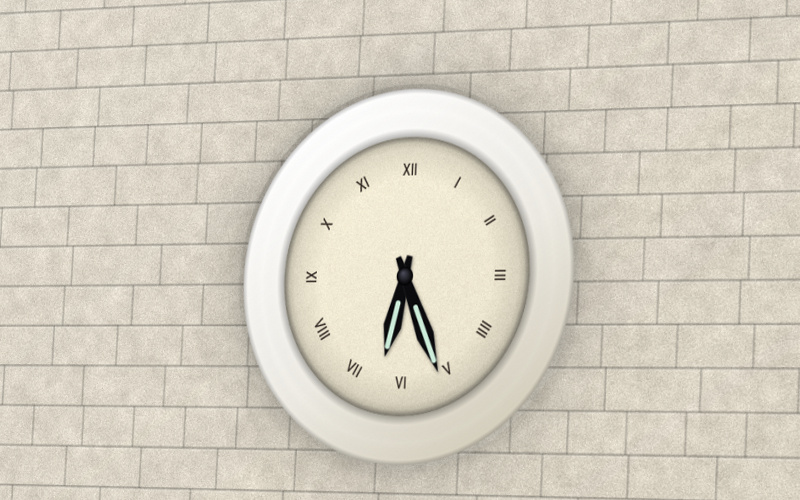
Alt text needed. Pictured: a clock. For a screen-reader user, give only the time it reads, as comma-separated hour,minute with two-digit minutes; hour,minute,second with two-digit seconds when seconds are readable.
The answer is 6,26
